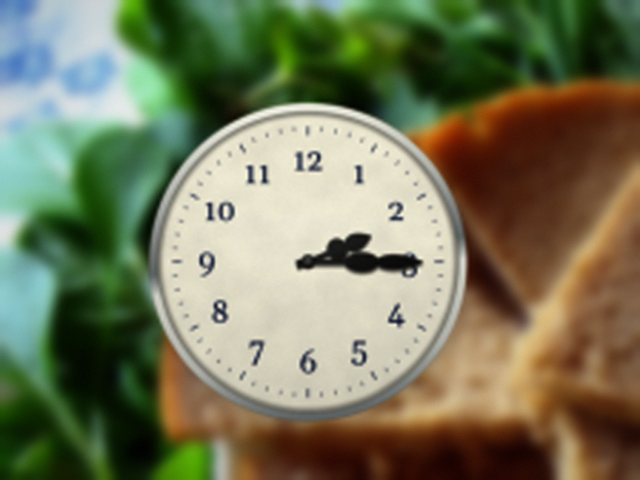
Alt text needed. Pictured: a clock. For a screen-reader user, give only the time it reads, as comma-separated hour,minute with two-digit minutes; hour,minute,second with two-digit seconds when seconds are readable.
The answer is 2,15
